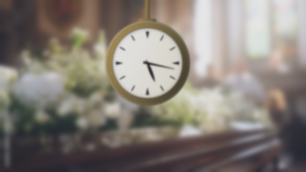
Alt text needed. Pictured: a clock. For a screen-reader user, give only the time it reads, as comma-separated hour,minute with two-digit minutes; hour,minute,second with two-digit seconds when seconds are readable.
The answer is 5,17
